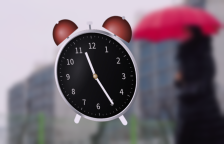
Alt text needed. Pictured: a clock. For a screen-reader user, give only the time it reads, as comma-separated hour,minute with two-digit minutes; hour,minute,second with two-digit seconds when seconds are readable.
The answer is 11,25
